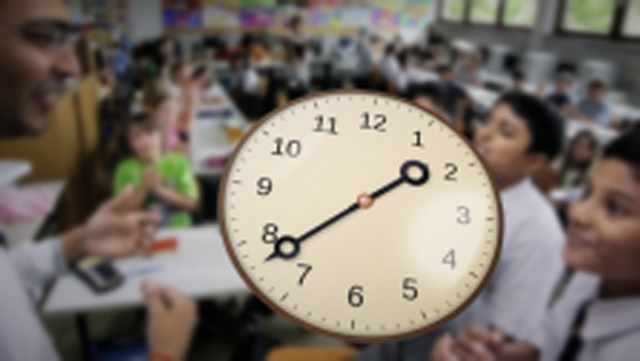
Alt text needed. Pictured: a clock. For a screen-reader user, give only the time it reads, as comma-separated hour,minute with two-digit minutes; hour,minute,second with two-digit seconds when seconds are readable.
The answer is 1,38
